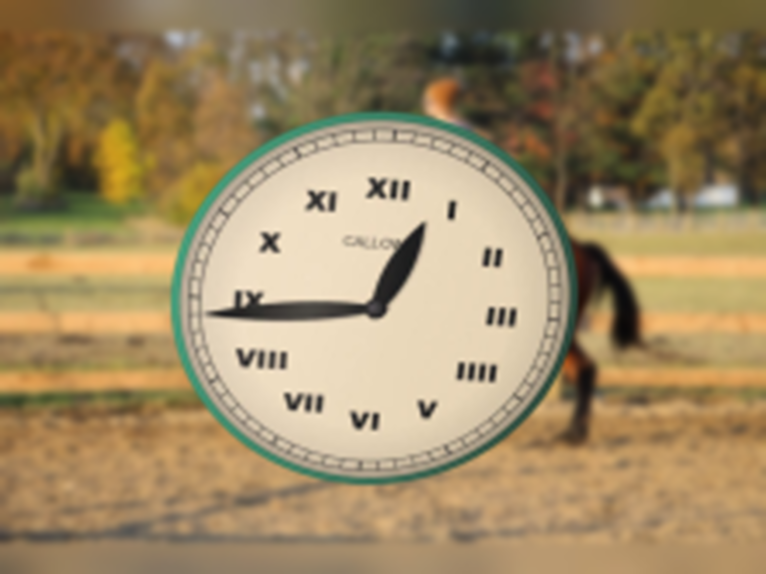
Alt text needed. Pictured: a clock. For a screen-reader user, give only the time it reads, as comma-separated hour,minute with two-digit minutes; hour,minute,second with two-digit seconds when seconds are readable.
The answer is 12,44
